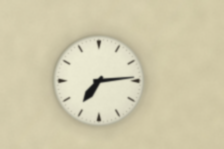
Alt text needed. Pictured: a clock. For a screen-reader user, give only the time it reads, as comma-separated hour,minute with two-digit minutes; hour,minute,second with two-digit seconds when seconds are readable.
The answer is 7,14
